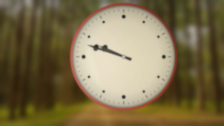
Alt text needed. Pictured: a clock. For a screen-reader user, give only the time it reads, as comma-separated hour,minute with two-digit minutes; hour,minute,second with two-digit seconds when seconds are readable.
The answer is 9,48
